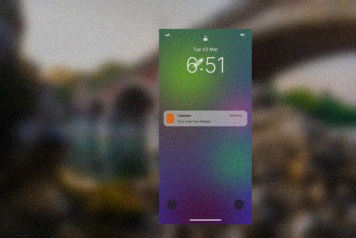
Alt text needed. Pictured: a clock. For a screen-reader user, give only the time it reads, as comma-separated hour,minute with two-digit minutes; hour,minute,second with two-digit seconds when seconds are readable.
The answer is 6,51
